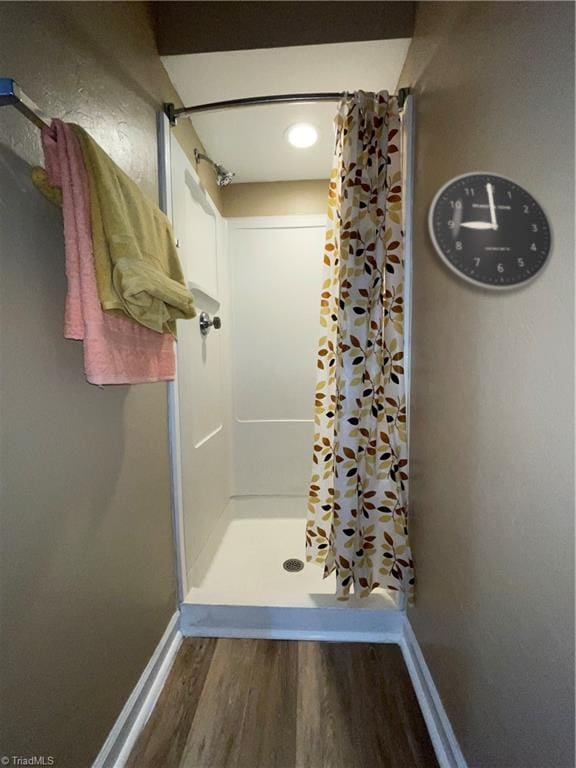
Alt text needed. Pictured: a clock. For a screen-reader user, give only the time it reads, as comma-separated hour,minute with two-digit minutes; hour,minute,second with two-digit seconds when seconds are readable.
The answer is 9,00
